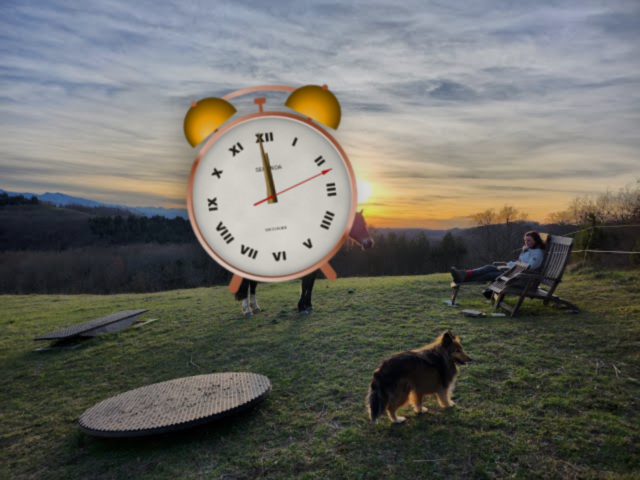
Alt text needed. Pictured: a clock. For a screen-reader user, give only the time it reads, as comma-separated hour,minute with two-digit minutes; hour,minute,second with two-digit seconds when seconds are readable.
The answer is 11,59,12
